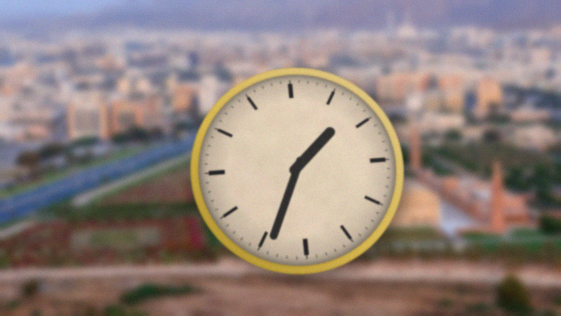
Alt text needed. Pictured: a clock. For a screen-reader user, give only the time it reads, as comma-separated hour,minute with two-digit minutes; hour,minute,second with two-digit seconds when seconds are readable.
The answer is 1,34
